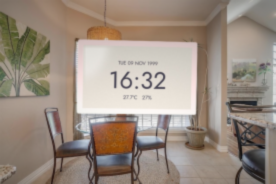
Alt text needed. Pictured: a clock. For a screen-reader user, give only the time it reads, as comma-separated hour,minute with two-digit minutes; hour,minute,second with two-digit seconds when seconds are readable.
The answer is 16,32
